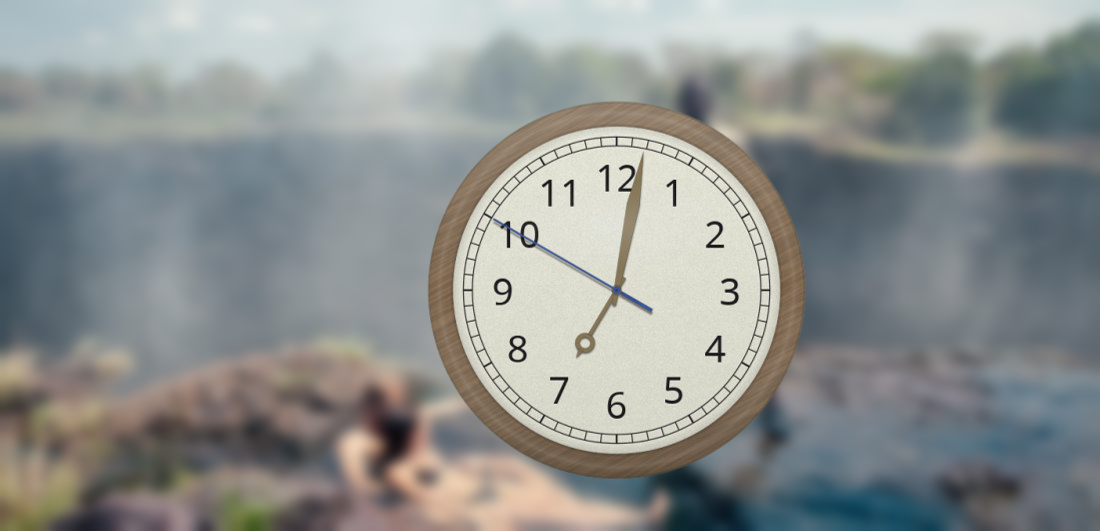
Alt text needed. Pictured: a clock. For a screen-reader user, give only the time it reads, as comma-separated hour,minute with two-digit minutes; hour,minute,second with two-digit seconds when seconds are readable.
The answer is 7,01,50
